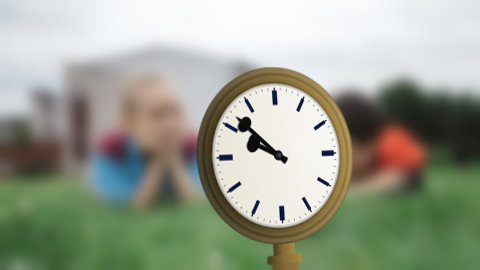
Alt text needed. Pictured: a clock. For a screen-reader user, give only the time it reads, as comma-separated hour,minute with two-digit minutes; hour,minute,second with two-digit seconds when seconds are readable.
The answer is 9,52
